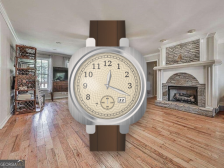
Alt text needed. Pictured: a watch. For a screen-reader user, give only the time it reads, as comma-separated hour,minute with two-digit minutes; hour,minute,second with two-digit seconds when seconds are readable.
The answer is 12,19
